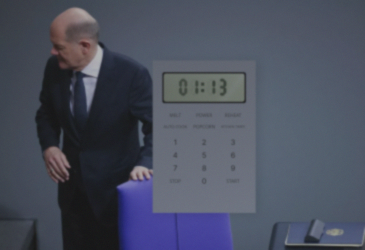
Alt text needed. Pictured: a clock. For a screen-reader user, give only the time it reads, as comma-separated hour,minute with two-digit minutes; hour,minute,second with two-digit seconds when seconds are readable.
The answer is 1,13
